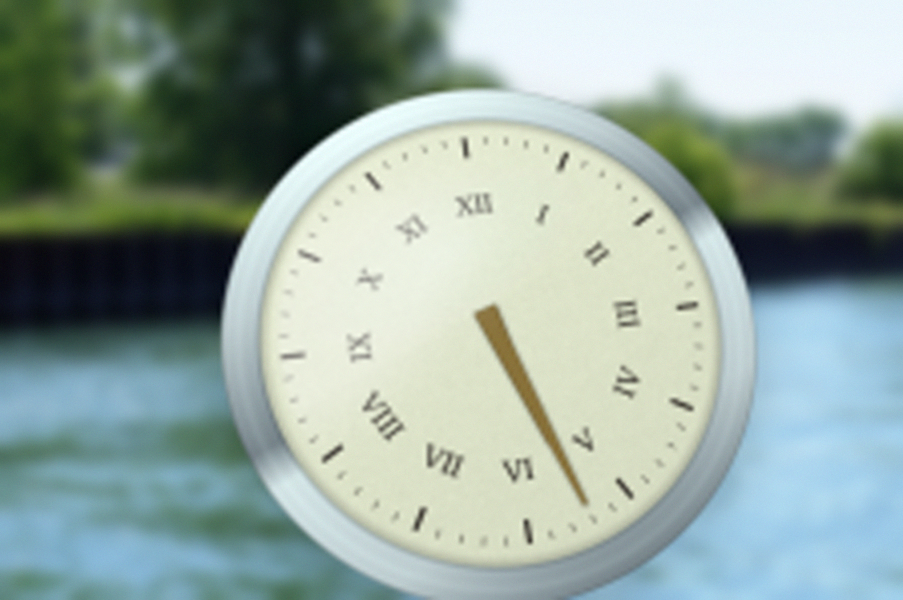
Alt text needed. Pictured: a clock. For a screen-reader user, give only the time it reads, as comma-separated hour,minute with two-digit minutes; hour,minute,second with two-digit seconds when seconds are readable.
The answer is 5,27
